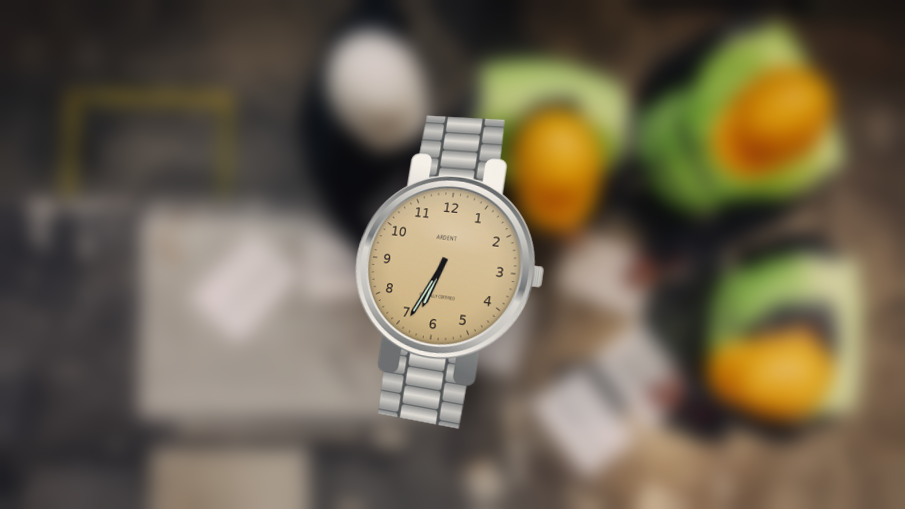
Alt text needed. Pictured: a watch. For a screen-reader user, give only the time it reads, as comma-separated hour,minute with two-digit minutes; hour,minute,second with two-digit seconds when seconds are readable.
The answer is 6,34
